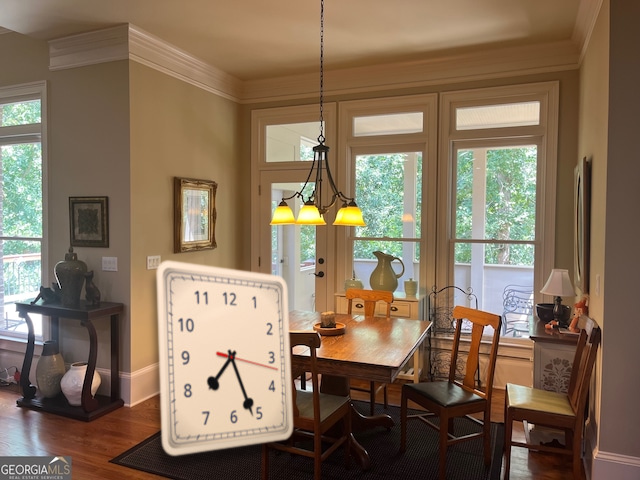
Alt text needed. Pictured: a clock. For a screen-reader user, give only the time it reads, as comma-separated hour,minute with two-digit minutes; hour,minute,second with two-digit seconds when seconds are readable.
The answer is 7,26,17
